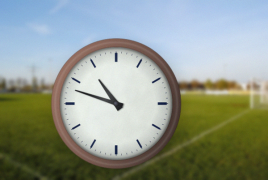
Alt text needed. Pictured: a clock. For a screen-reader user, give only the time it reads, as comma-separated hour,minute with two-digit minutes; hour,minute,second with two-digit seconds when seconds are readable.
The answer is 10,48
